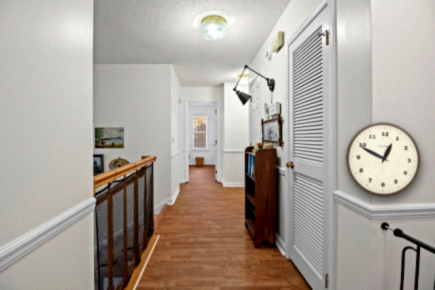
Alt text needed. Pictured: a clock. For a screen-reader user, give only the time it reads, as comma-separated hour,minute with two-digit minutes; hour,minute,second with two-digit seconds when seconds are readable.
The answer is 12,49
